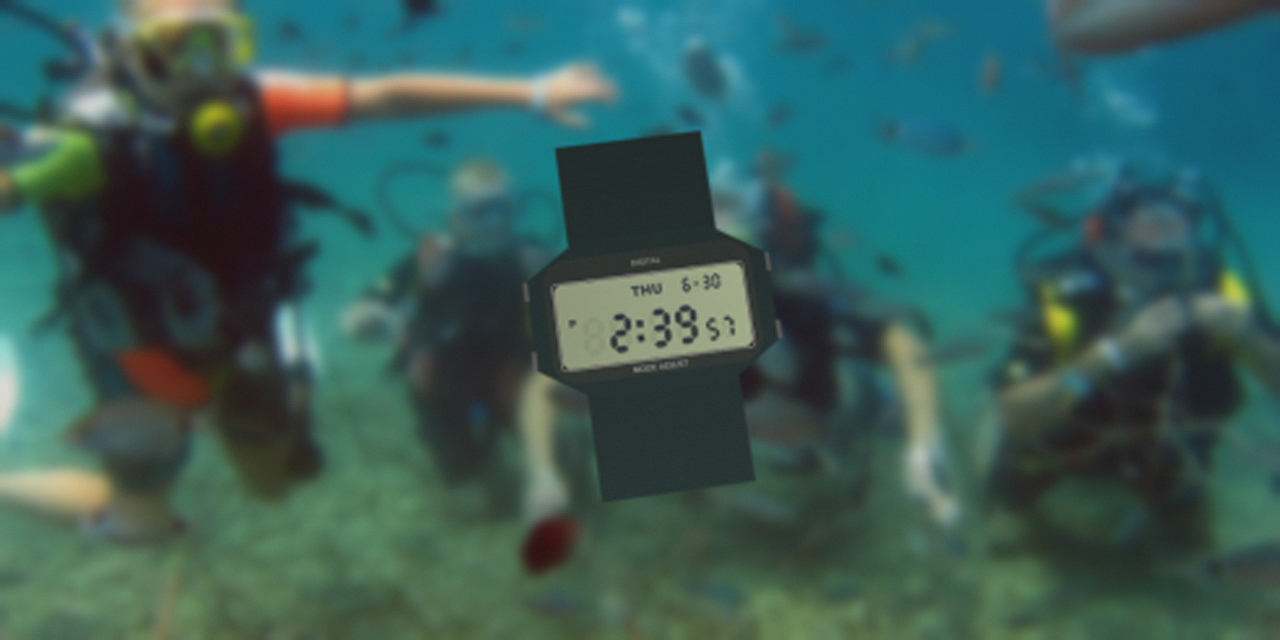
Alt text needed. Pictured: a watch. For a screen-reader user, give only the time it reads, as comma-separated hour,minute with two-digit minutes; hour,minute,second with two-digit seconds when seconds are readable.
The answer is 2,39,57
